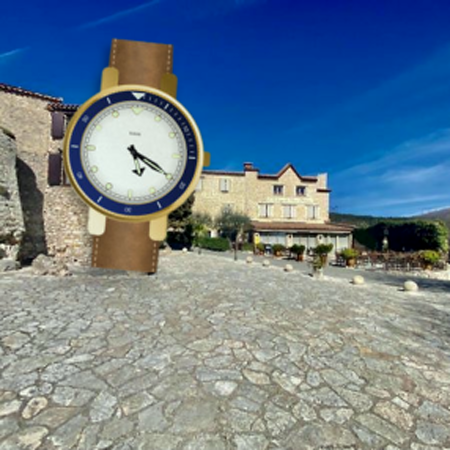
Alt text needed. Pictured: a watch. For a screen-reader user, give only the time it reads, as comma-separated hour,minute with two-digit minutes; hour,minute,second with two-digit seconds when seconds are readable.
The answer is 5,20
